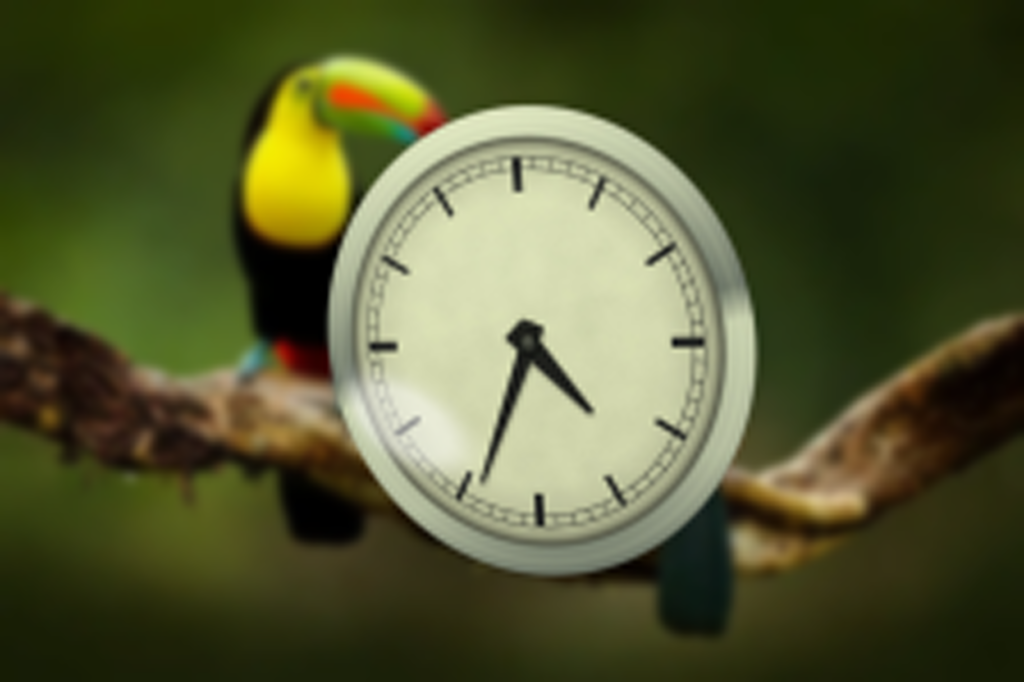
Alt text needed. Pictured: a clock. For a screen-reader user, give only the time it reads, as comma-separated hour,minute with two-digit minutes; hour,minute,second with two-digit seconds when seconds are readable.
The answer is 4,34
